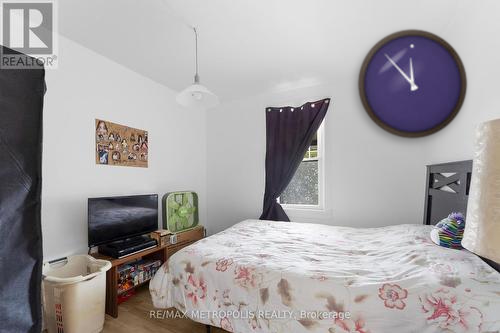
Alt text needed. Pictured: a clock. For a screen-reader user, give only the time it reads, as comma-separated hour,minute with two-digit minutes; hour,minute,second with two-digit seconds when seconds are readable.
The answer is 11,53
